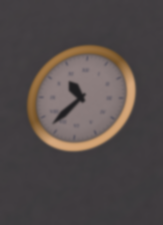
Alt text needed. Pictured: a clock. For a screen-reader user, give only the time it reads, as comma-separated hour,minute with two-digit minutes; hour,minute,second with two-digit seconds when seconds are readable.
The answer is 10,37
